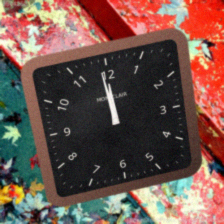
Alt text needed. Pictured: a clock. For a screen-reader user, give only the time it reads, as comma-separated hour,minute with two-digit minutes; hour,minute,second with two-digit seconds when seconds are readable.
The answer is 11,59
